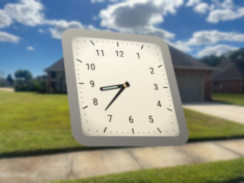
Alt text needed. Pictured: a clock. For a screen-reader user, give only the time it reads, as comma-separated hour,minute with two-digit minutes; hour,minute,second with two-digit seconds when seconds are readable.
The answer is 8,37
